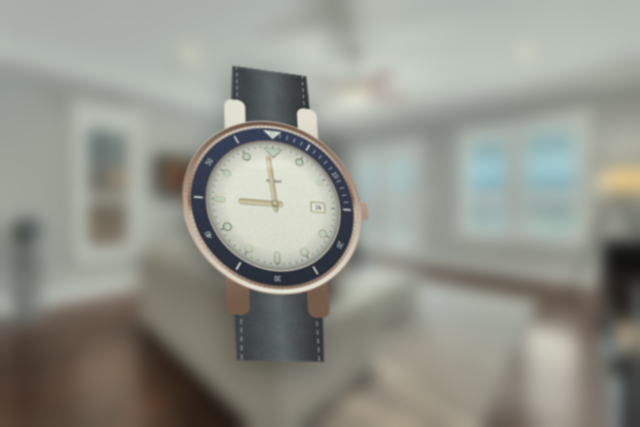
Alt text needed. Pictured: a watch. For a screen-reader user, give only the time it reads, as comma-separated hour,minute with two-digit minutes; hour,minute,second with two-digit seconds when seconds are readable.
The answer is 8,59
